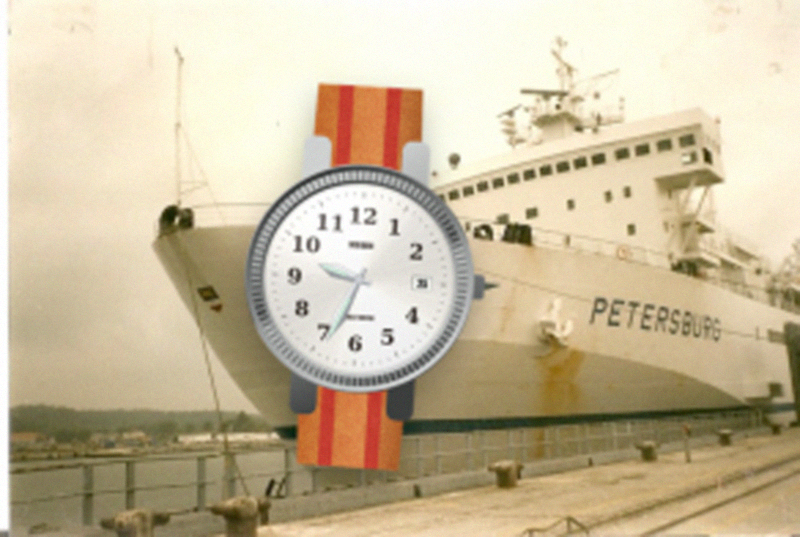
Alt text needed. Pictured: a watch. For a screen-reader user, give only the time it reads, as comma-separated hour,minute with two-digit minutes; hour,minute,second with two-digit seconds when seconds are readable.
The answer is 9,34
